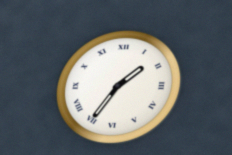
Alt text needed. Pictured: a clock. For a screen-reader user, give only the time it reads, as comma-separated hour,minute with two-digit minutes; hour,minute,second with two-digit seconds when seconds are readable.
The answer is 1,35
